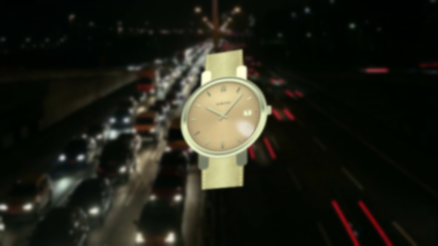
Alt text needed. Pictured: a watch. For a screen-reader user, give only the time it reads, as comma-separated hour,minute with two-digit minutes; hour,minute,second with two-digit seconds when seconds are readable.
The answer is 10,07
